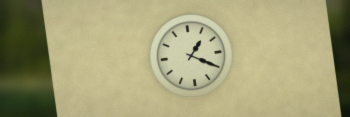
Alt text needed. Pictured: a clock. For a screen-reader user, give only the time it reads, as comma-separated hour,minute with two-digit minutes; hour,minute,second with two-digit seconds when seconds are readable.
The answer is 1,20
